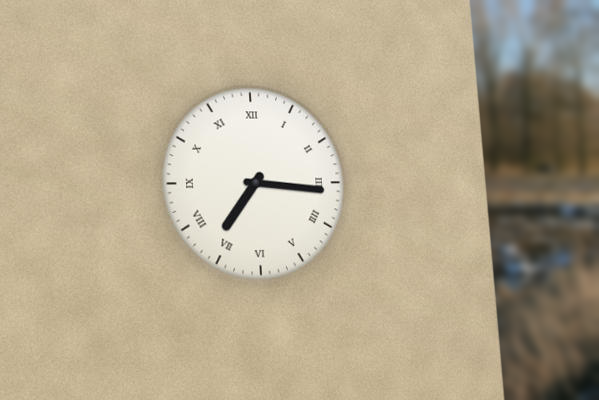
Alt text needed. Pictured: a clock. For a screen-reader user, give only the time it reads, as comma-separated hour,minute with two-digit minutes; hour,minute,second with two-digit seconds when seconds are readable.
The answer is 7,16
